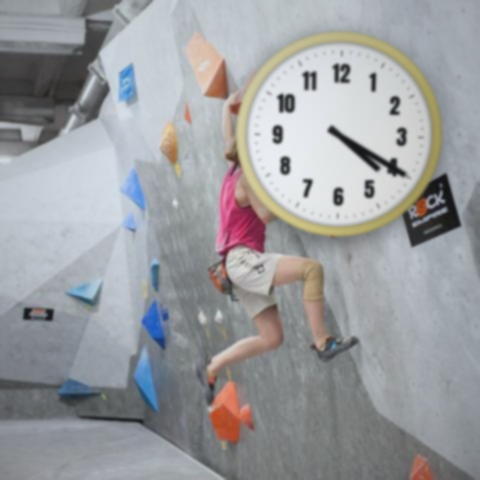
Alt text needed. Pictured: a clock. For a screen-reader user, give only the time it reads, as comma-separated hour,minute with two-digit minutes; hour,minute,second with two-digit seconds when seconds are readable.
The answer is 4,20
